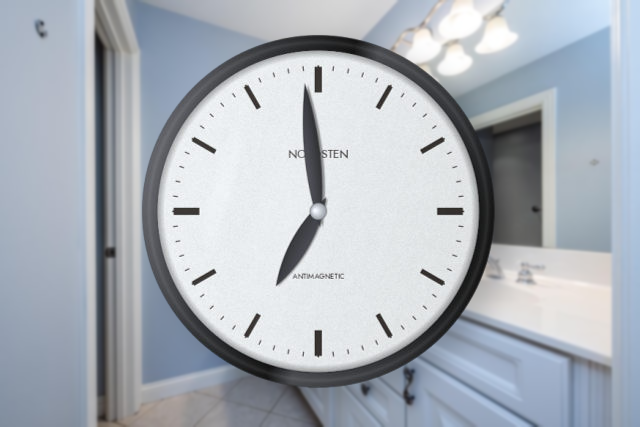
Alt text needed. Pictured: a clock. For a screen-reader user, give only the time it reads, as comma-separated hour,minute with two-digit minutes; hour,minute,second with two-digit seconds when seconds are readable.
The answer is 6,59
